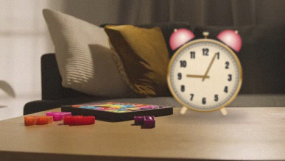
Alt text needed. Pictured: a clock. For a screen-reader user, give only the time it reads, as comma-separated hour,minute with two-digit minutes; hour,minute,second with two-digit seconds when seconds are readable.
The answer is 9,04
